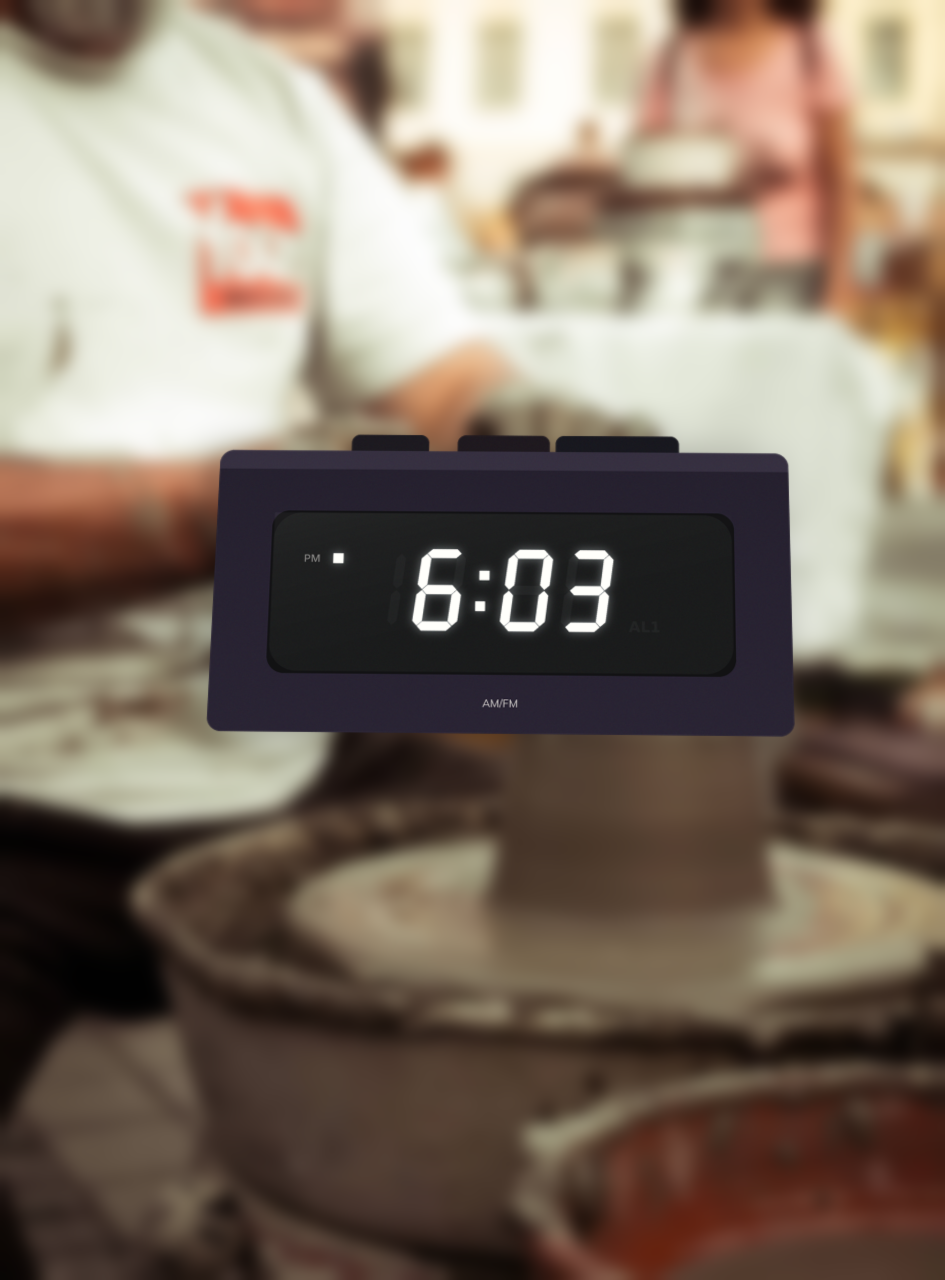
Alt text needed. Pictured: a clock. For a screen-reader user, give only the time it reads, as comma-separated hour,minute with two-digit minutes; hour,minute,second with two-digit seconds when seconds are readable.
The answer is 6,03
